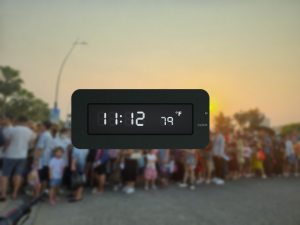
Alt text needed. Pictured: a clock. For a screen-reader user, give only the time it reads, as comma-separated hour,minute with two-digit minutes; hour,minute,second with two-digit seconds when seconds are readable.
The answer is 11,12
